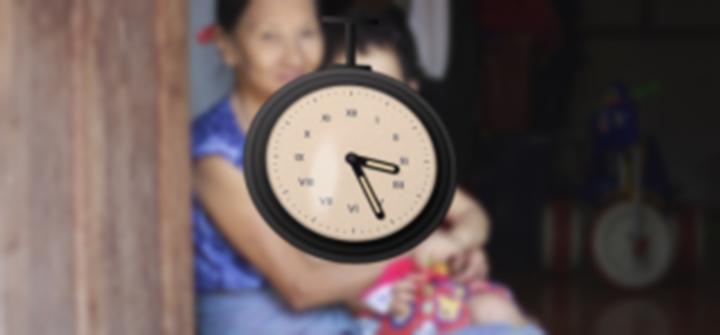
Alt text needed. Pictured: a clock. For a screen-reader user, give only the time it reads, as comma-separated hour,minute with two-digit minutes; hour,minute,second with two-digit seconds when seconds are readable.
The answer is 3,26
